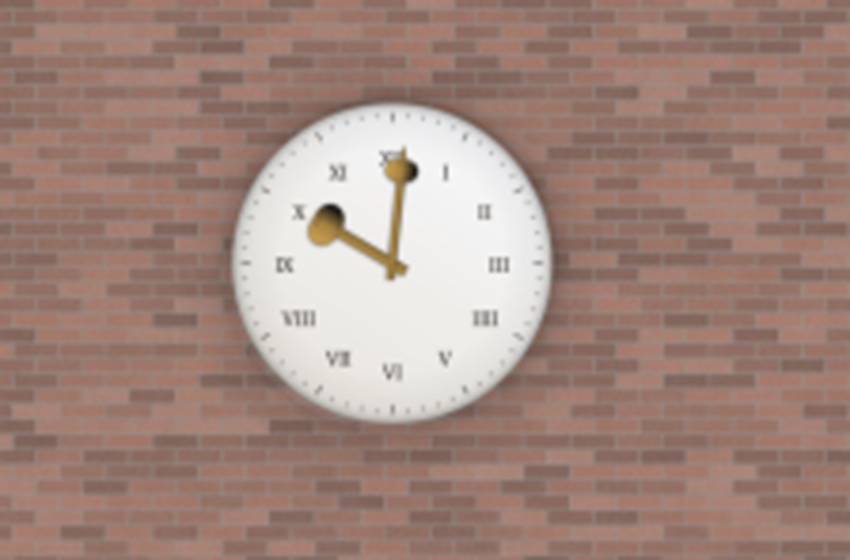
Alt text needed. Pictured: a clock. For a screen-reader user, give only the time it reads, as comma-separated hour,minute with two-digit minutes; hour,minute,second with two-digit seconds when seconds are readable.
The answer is 10,01
